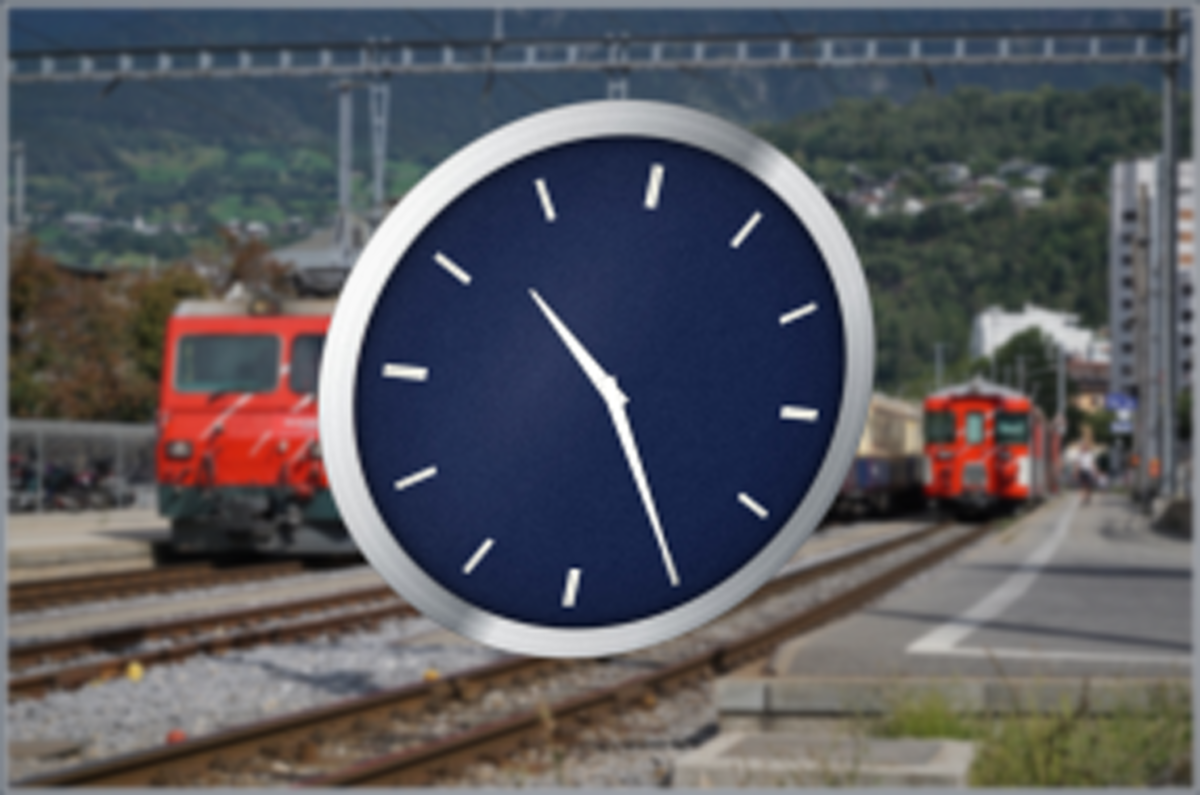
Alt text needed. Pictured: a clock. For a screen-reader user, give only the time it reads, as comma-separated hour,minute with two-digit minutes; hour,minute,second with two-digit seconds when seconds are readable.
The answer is 10,25
